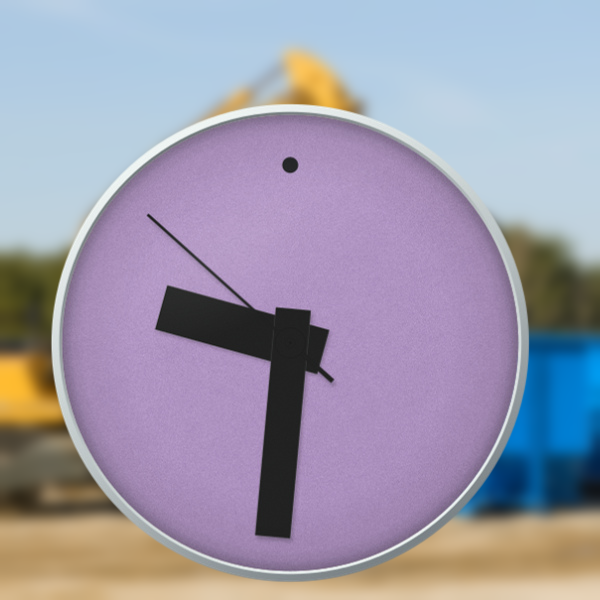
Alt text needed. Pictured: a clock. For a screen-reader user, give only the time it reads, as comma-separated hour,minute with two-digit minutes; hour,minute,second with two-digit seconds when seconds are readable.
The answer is 9,30,52
